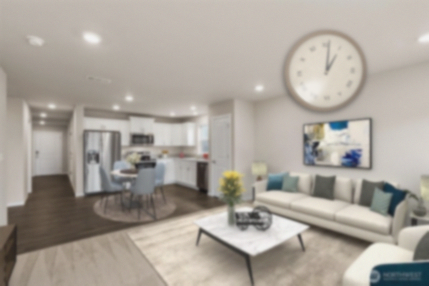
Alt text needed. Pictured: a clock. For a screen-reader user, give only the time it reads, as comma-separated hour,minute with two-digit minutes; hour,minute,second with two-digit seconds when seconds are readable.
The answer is 1,01
